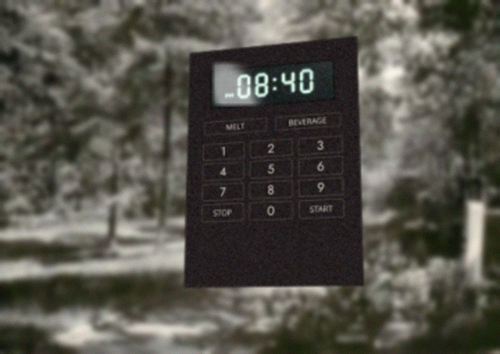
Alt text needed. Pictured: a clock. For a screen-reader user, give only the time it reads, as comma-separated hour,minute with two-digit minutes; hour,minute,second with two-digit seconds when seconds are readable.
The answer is 8,40
